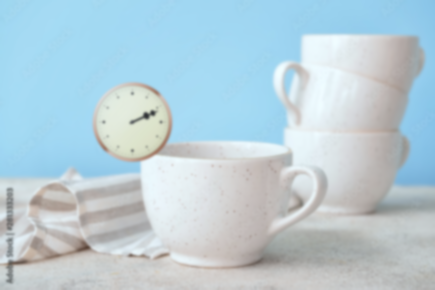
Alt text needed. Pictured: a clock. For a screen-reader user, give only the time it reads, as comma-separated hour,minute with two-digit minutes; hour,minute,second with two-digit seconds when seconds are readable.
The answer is 2,11
